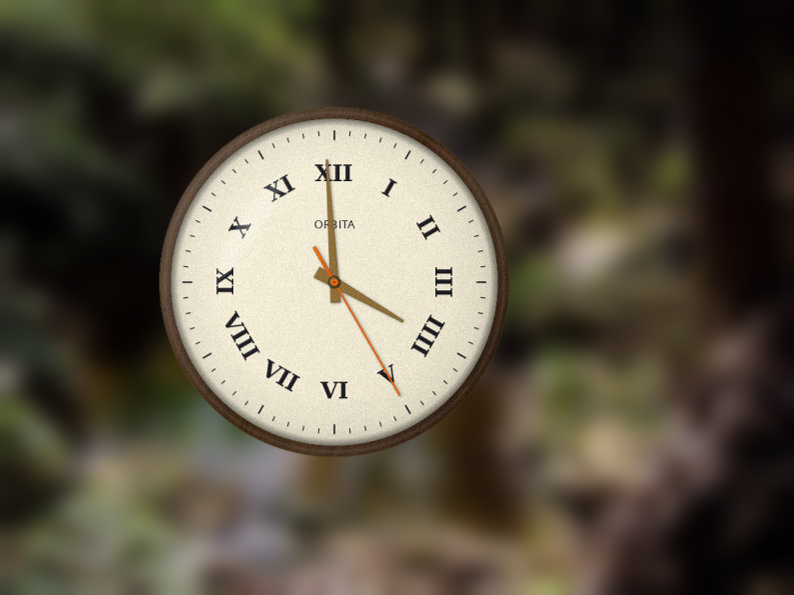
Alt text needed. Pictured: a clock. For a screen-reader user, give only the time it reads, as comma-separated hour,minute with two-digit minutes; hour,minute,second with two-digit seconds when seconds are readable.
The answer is 3,59,25
